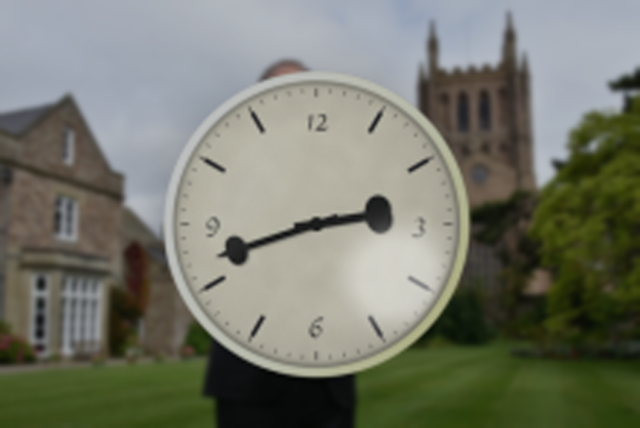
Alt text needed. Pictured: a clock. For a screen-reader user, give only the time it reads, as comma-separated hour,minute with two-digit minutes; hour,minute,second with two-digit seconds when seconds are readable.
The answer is 2,42
